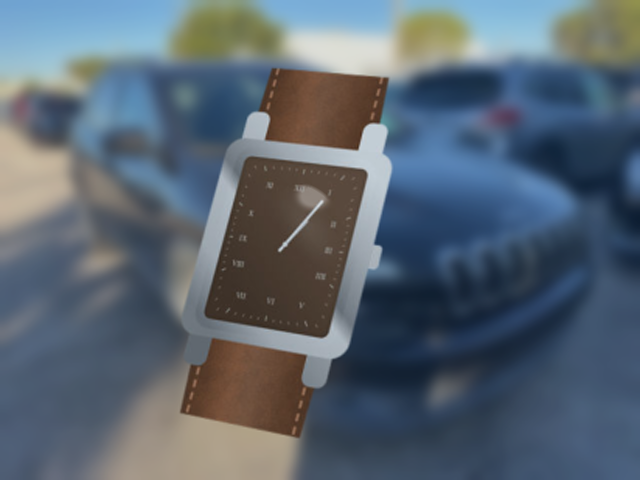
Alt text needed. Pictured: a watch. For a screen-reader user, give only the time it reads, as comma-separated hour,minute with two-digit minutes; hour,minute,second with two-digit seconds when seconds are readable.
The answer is 1,05
